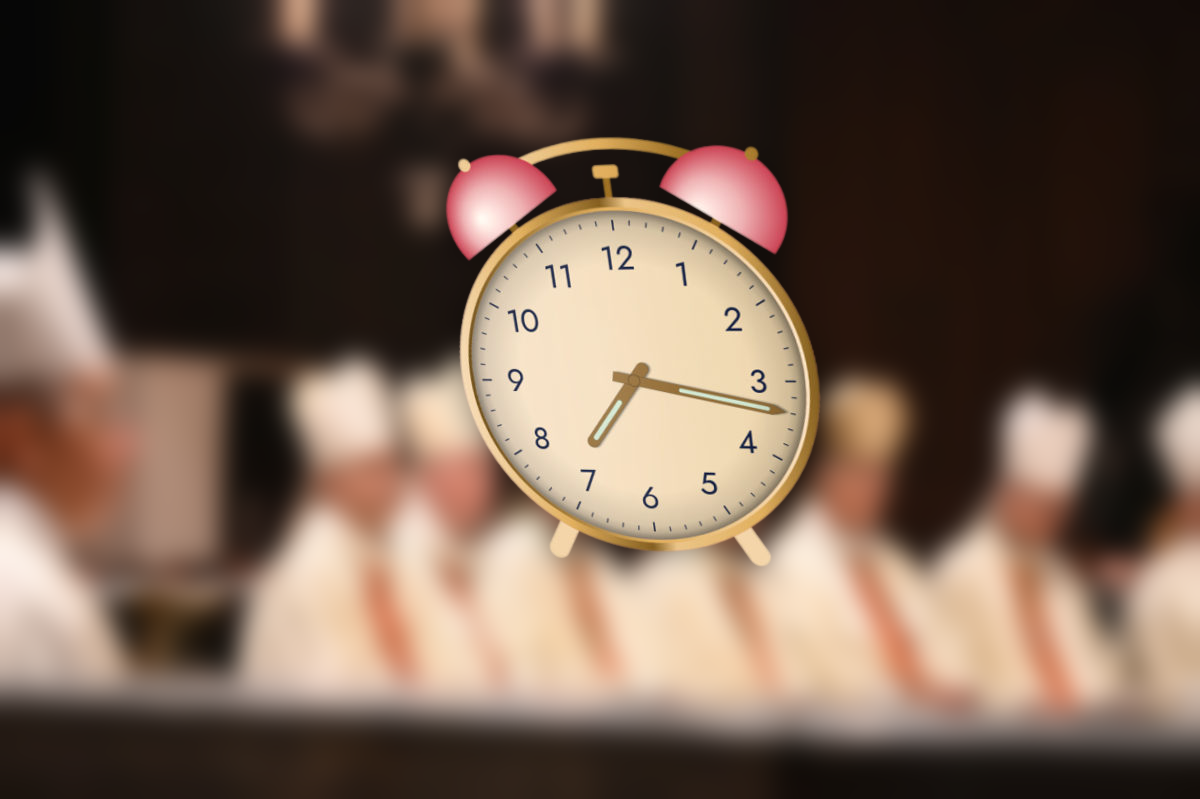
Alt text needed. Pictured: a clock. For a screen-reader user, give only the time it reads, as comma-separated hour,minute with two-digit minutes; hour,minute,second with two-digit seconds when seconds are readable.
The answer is 7,17
